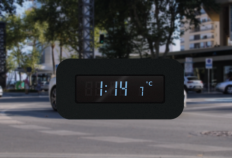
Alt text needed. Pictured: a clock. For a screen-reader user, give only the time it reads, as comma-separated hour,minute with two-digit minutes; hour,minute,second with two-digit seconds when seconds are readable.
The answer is 1,14
